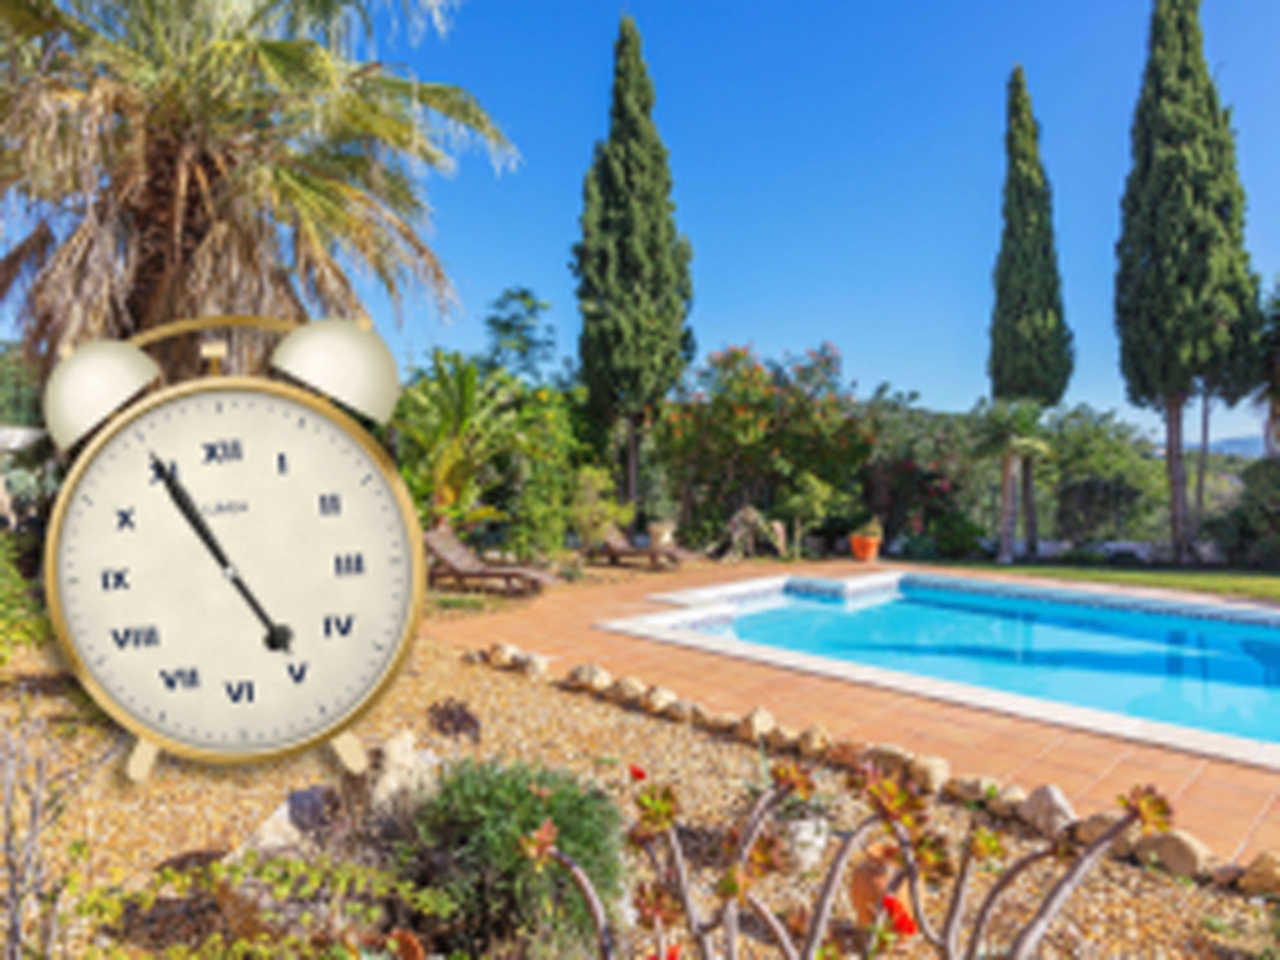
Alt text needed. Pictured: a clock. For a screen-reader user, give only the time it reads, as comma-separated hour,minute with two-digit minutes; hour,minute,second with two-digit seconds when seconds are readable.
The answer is 4,55
